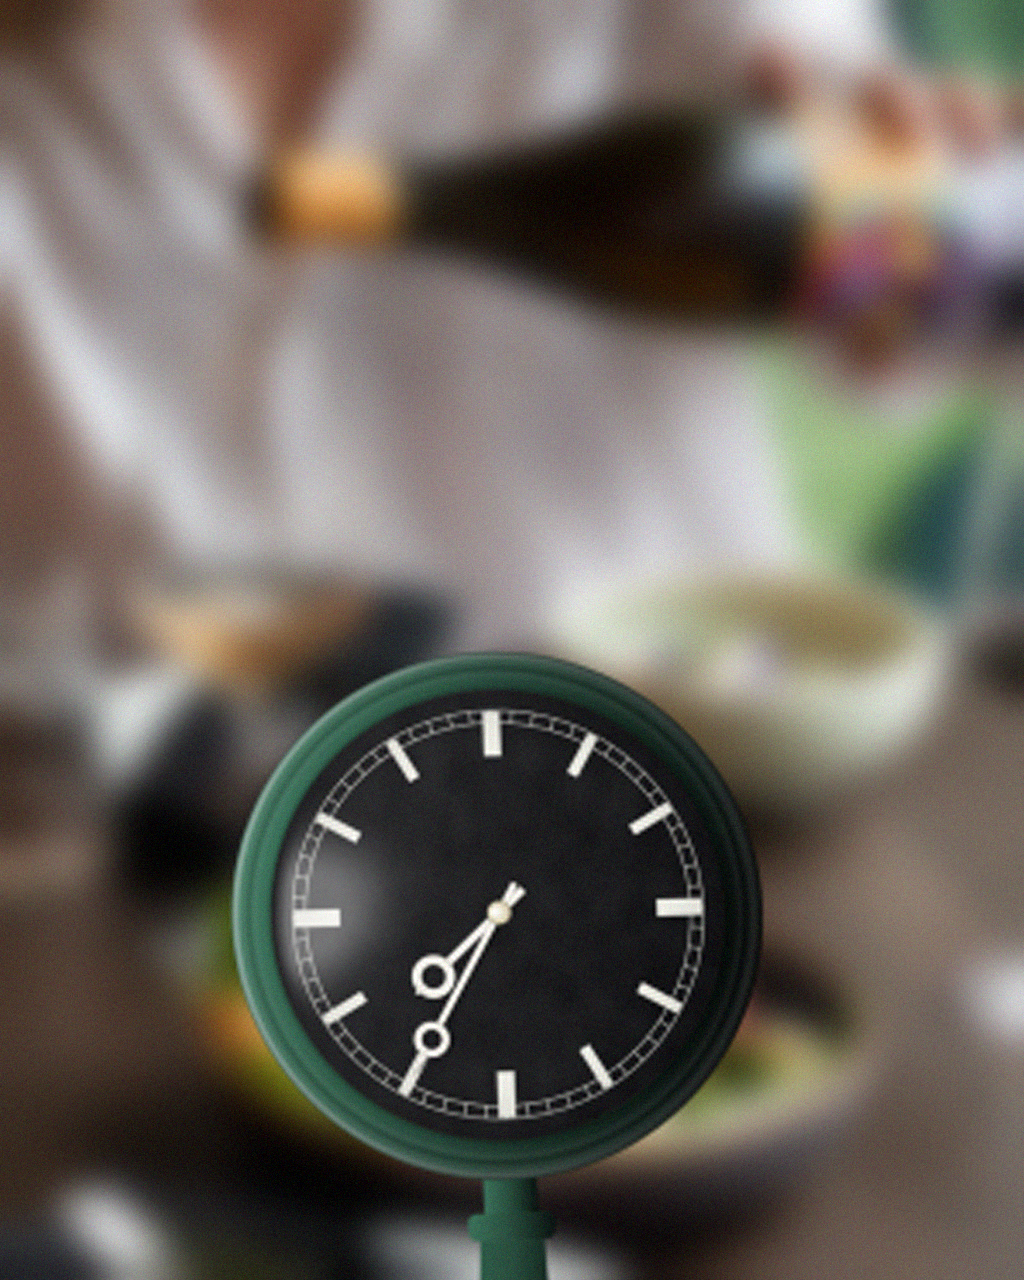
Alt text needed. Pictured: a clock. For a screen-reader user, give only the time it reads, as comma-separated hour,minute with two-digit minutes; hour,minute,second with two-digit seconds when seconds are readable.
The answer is 7,35
